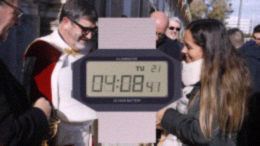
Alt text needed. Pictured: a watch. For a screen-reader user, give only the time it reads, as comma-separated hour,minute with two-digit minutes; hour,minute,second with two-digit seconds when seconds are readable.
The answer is 4,08,41
